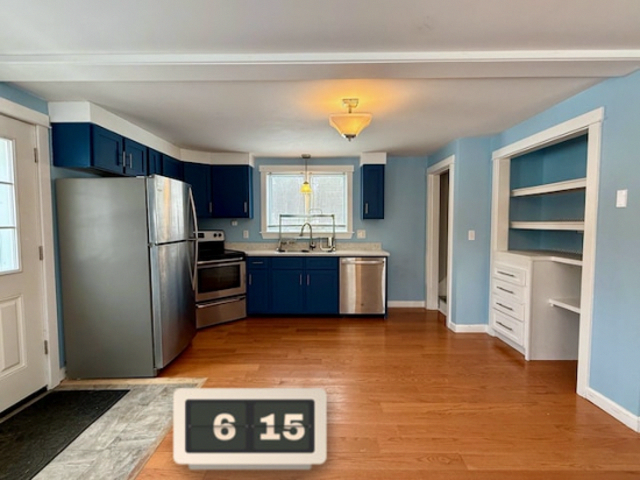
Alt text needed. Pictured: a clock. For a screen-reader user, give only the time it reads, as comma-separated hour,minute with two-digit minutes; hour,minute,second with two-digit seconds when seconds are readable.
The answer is 6,15
